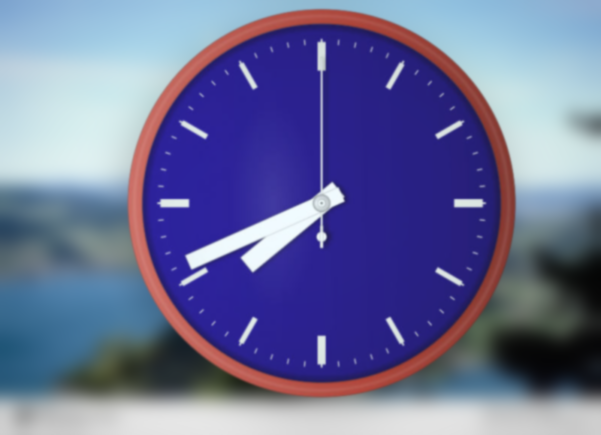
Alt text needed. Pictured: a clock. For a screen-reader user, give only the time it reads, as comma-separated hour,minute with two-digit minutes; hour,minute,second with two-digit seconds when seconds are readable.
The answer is 7,41,00
